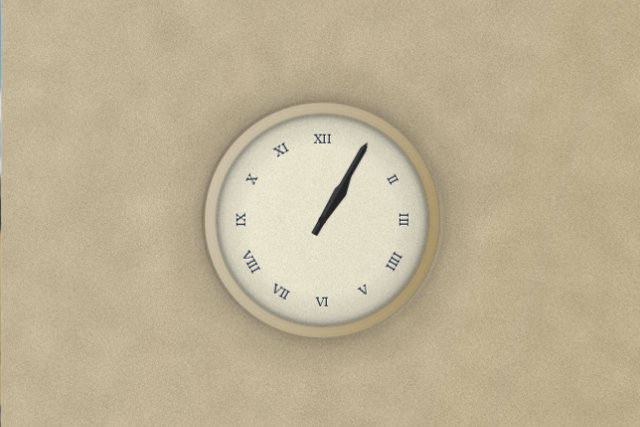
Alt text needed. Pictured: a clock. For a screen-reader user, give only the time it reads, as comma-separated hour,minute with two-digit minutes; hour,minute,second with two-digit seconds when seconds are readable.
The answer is 1,05
